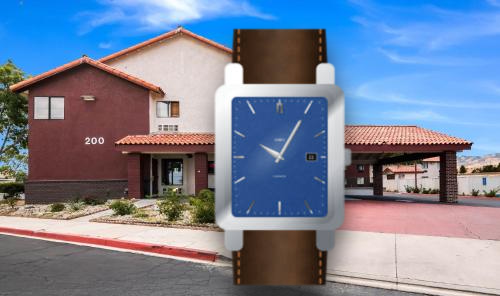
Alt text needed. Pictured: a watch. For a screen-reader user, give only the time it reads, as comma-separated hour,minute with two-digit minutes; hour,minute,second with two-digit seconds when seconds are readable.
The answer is 10,05
